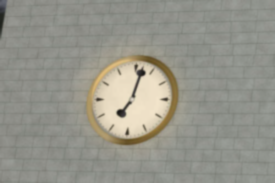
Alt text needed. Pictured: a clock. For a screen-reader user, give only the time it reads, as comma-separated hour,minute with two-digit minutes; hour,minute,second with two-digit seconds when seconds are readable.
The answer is 7,02
